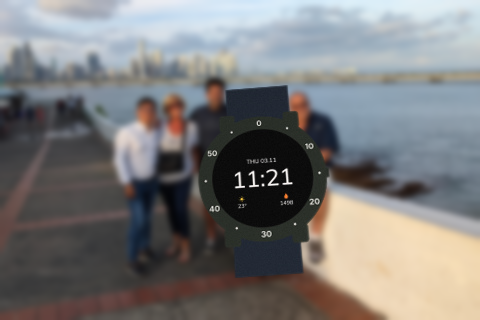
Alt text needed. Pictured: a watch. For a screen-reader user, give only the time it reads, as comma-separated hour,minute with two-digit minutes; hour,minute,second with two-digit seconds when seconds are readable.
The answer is 11,21
